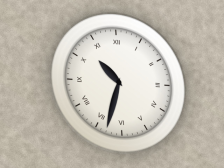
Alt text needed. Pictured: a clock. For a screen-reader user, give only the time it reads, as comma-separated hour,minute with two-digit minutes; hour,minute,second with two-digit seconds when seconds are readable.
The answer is 10,33
